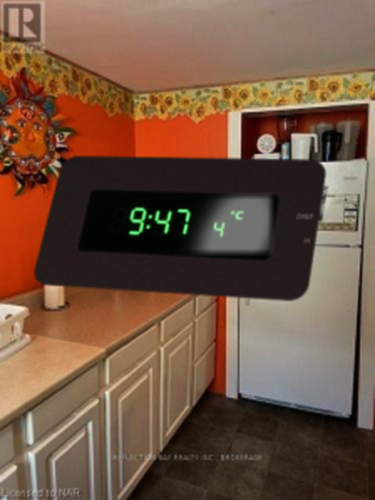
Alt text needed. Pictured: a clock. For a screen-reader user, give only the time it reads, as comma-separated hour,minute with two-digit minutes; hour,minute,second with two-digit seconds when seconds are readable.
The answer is 9,47
